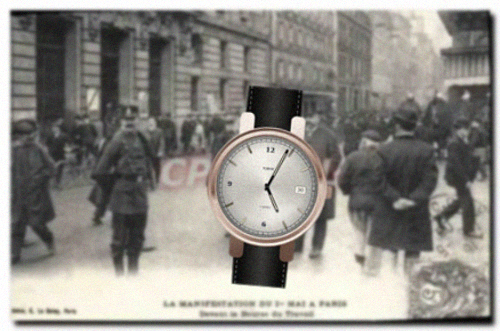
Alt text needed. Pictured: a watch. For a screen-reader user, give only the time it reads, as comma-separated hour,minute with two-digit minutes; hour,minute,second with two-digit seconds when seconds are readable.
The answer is 5,04
